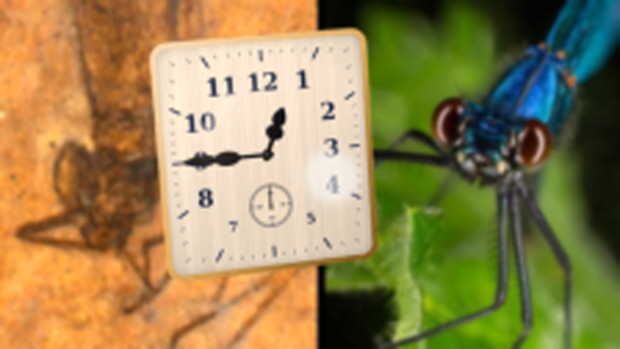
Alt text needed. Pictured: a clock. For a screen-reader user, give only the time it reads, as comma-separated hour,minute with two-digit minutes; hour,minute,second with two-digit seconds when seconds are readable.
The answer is 12,45
